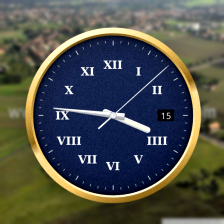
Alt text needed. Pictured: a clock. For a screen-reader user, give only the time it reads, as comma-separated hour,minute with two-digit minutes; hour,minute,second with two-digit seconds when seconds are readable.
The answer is 3,46,08
